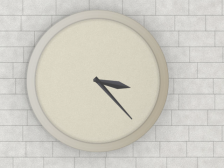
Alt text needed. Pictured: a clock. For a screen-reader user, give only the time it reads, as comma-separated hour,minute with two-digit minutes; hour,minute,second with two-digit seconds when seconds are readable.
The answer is 3,23
